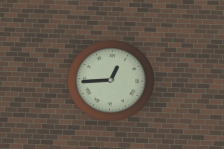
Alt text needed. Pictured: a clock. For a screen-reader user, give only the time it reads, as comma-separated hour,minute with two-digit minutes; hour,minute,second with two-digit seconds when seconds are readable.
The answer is 12,44
